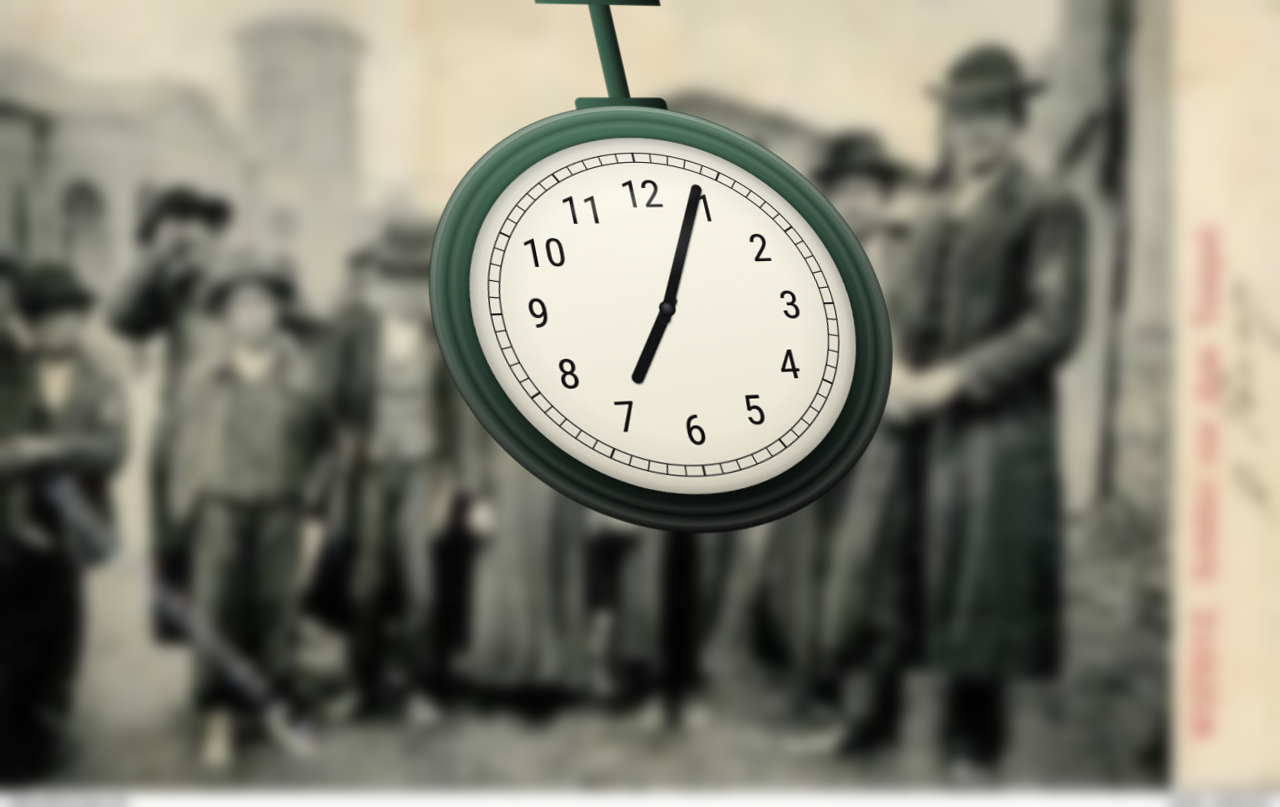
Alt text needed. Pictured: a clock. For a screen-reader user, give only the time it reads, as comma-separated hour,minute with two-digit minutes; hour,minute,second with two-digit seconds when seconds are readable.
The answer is 7,04
